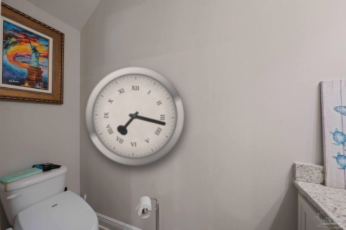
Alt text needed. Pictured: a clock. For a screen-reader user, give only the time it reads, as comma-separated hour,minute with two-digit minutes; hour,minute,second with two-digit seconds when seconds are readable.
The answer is 7,17
